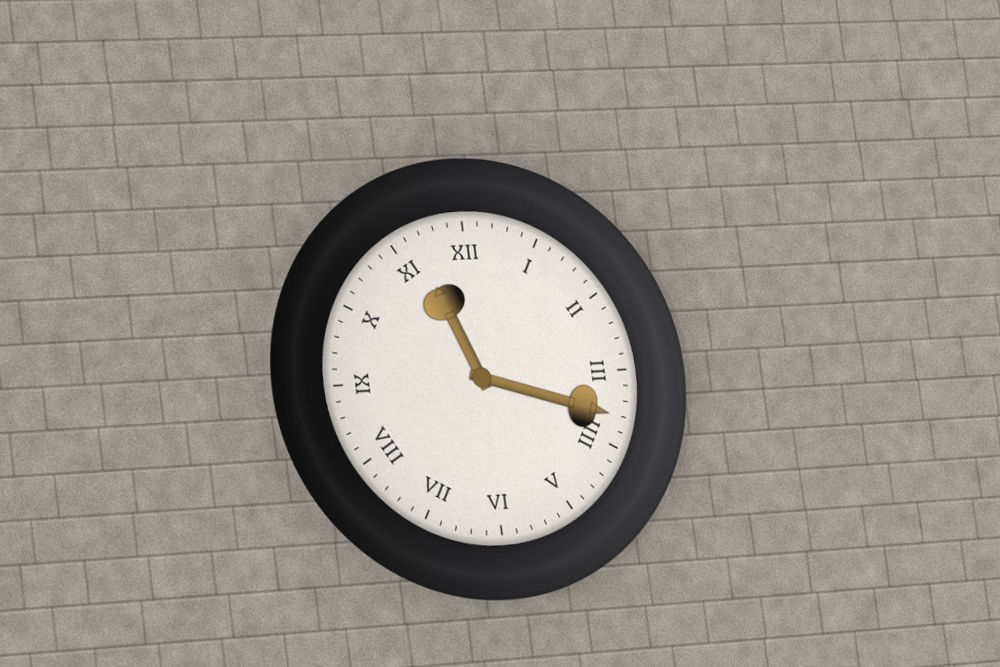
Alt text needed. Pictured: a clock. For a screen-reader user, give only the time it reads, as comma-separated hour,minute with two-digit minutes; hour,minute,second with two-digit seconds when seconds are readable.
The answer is 11,18
